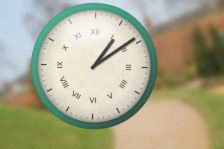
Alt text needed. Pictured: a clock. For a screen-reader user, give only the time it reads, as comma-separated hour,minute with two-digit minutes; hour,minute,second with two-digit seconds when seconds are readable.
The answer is 1,09
